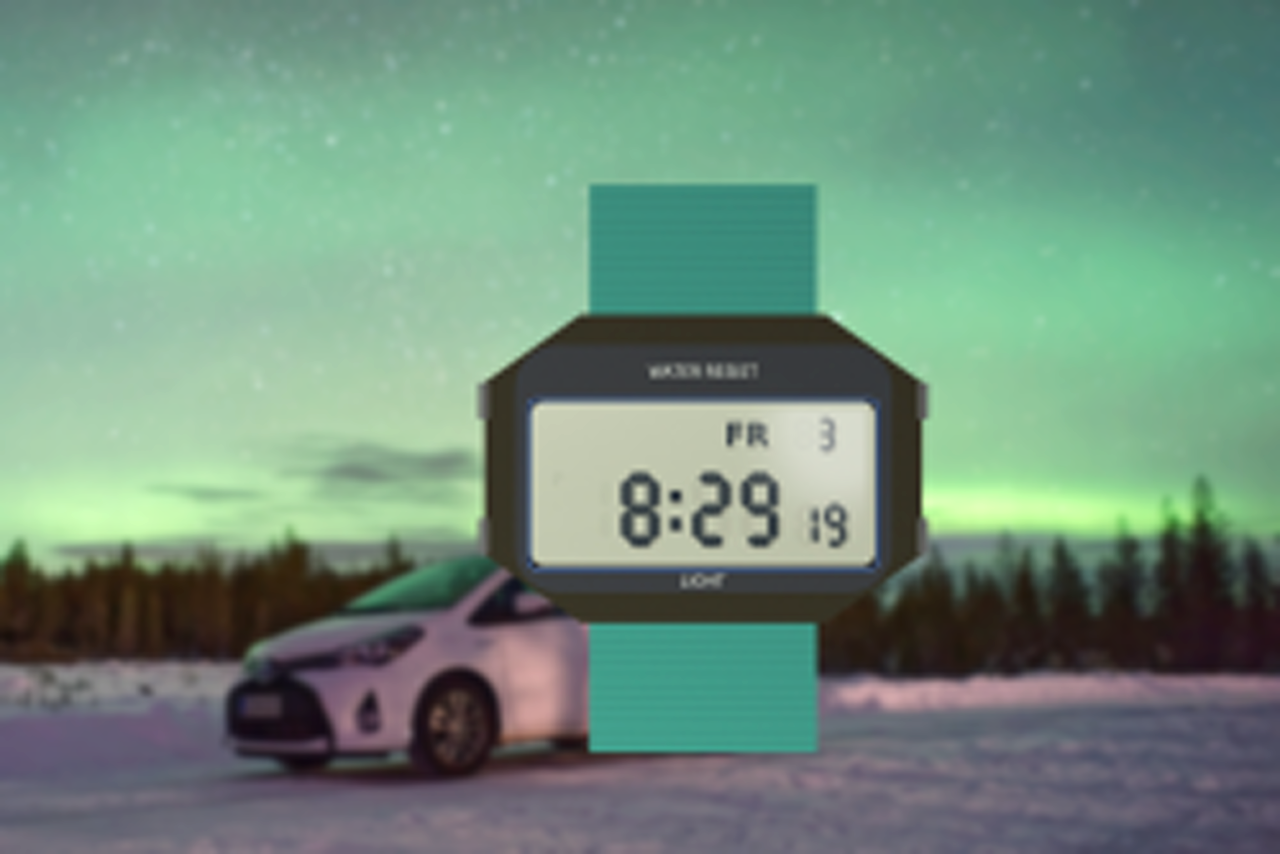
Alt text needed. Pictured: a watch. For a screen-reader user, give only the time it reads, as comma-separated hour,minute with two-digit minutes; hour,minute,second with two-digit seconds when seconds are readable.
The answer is 8,29,19
